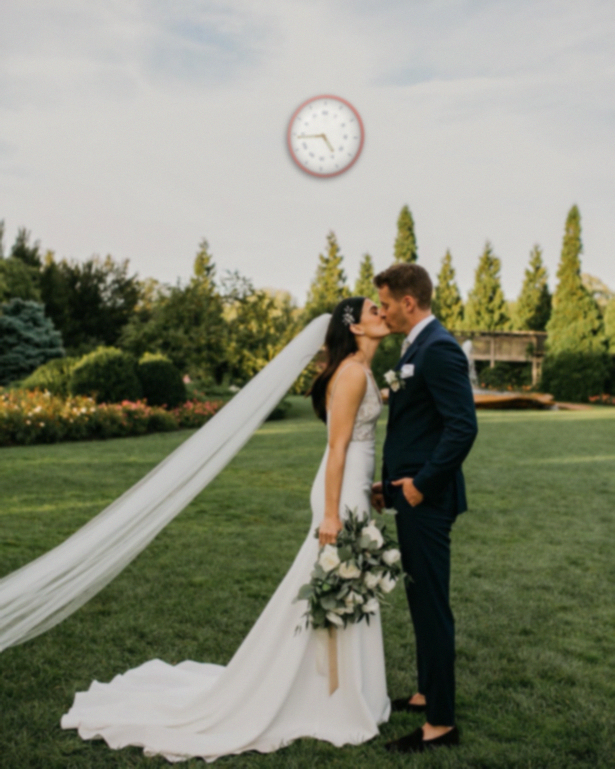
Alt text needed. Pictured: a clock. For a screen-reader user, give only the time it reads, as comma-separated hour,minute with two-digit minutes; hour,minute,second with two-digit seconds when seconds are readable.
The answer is 4,44
